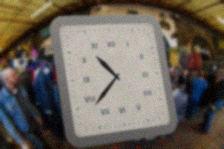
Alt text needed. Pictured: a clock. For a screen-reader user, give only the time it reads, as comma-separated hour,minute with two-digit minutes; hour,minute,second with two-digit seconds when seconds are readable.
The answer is 10,38
